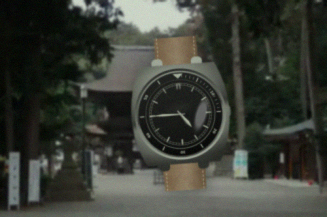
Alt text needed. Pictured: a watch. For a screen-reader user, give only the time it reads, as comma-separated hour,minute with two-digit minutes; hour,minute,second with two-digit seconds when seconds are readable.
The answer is 4,45
